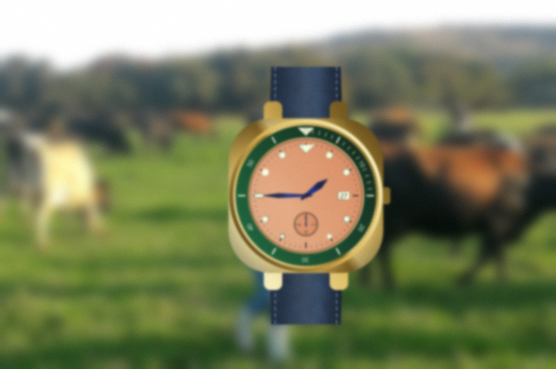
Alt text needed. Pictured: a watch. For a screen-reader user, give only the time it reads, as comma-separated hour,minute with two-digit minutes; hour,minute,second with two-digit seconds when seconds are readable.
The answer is 1,45
